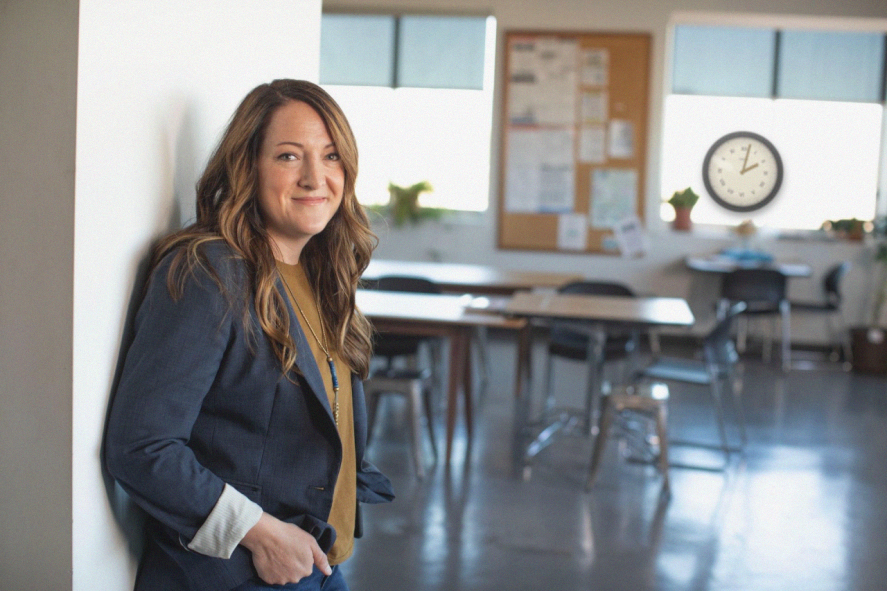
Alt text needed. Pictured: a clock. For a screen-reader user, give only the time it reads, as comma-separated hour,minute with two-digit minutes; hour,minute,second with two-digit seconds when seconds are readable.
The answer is 2,02
